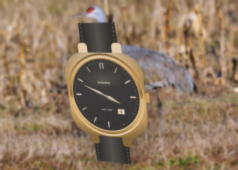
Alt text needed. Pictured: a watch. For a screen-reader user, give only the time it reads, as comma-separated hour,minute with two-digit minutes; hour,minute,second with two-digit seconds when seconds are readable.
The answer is 3,49
